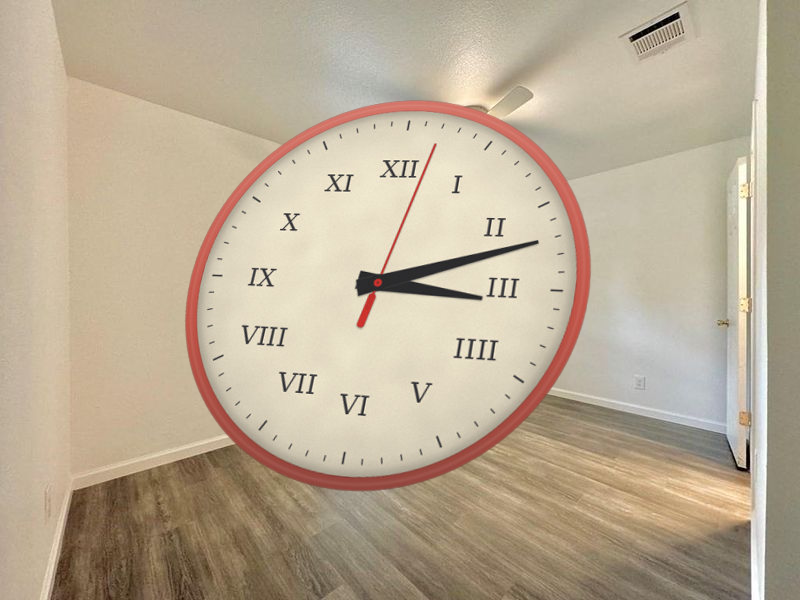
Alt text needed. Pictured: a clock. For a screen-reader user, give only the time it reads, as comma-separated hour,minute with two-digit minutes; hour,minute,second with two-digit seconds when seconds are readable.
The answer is 3,12,02
